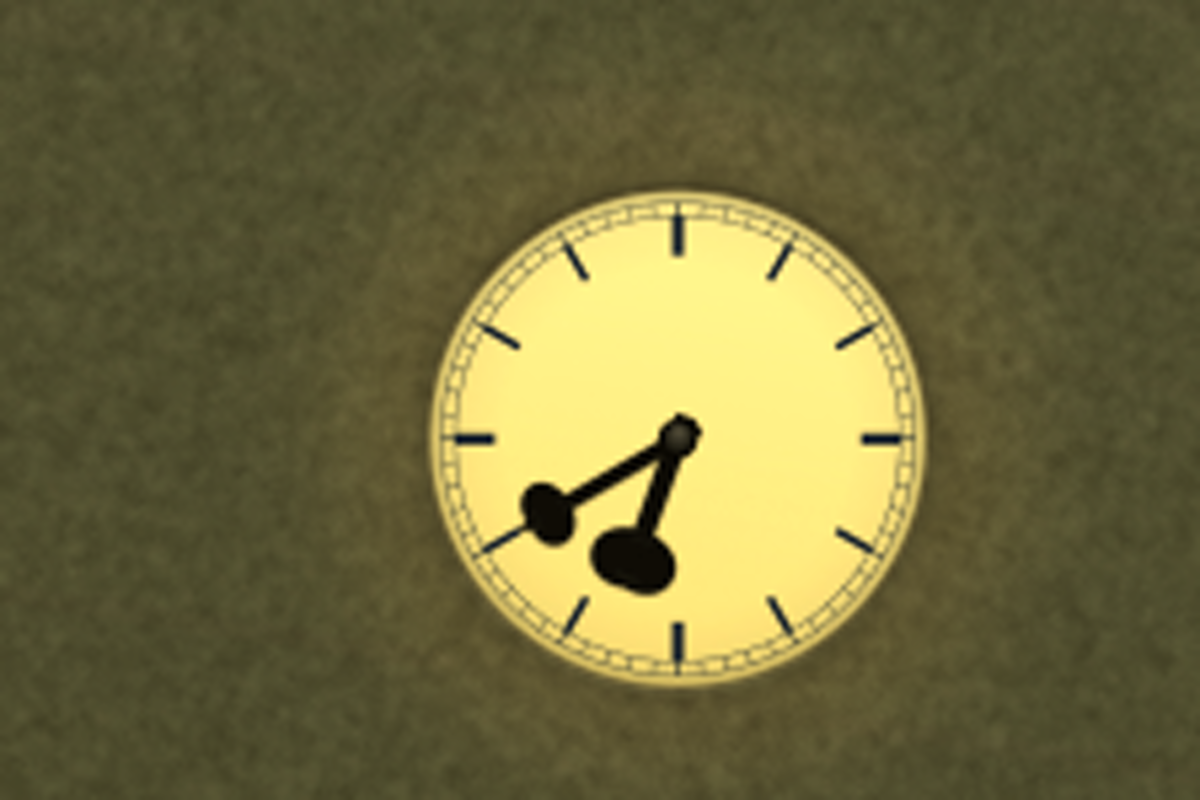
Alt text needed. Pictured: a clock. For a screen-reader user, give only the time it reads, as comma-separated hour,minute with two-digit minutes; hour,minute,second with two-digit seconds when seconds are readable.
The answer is 6,40
